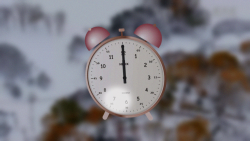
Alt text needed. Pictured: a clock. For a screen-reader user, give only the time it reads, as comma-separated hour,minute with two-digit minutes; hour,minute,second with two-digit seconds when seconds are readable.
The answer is 12,00
